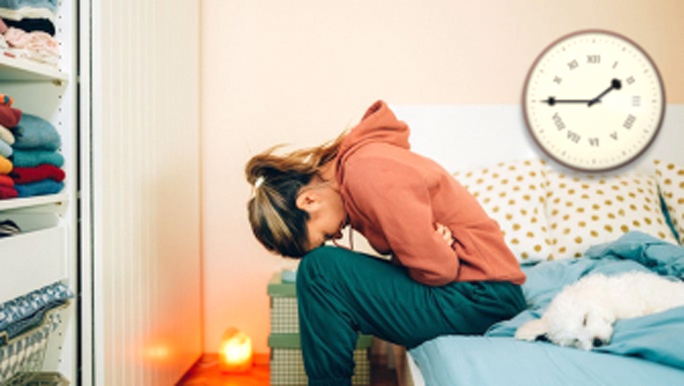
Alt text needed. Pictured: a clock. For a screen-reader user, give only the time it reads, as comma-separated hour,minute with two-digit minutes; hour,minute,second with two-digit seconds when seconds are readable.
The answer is 1,45
